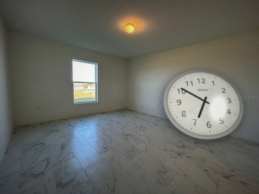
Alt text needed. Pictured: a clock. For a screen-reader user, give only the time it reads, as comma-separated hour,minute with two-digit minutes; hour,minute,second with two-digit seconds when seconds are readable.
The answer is 6,51
